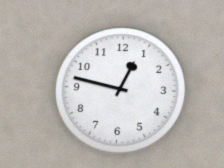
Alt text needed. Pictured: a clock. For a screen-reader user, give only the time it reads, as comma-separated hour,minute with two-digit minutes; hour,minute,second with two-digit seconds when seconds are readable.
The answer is 12,47
